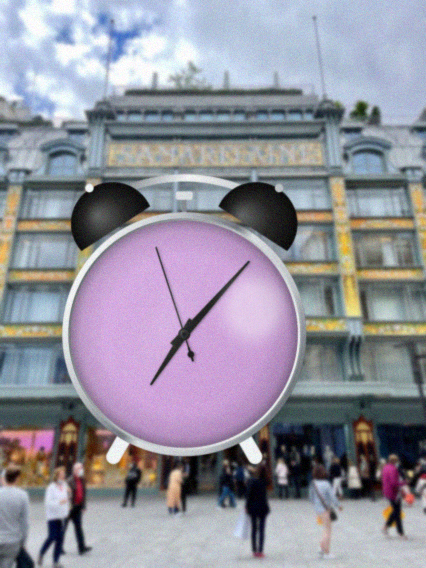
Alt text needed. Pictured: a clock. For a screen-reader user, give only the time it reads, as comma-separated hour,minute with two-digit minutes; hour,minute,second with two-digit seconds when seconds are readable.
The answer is 7,06,57
